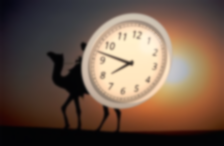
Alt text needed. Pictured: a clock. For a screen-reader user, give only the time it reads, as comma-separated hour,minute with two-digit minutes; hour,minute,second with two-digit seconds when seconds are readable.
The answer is 7,47
